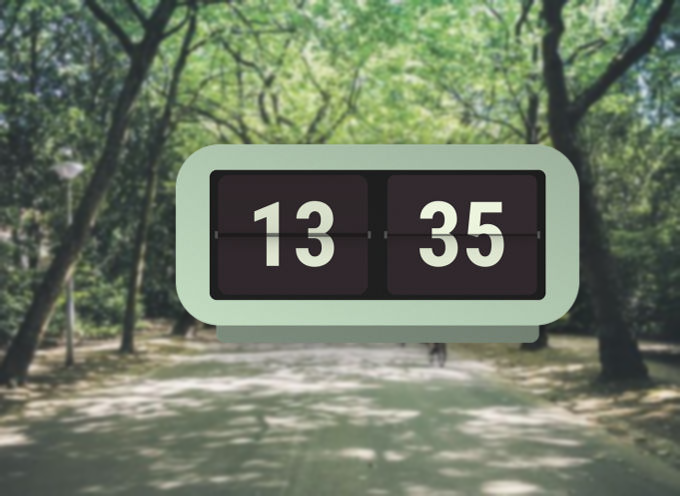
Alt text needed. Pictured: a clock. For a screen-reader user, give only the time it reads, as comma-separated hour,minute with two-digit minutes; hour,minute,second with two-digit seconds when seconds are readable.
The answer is 13,35
